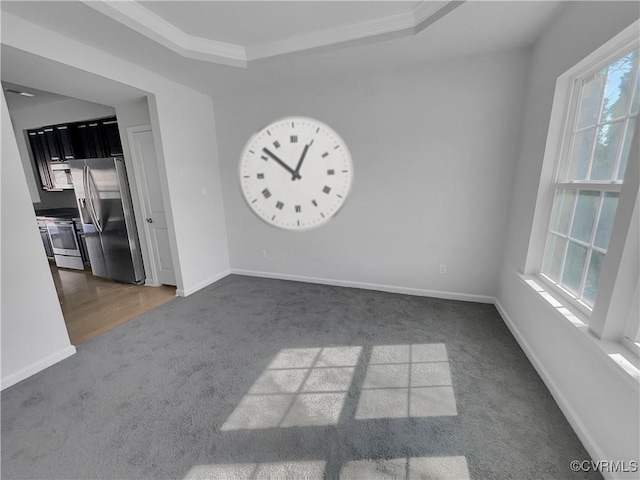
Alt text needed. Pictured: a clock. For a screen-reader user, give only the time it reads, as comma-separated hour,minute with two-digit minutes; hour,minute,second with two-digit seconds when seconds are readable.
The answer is 12,52
